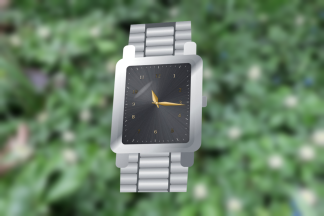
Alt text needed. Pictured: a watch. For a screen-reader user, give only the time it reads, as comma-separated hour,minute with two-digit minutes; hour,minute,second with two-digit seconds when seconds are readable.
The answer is 11,16
